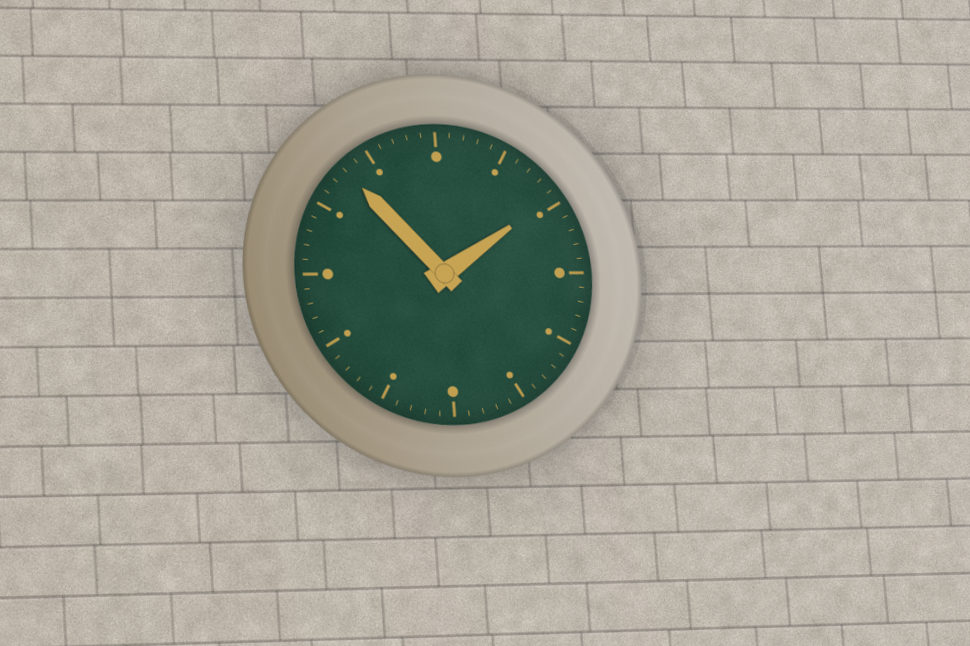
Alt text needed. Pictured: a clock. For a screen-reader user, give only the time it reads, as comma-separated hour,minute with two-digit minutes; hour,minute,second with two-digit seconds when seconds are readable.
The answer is 1,53
